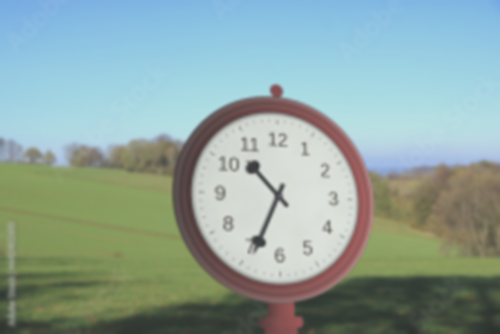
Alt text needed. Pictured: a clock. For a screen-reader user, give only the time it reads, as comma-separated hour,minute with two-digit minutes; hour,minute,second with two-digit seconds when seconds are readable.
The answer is 10,34
